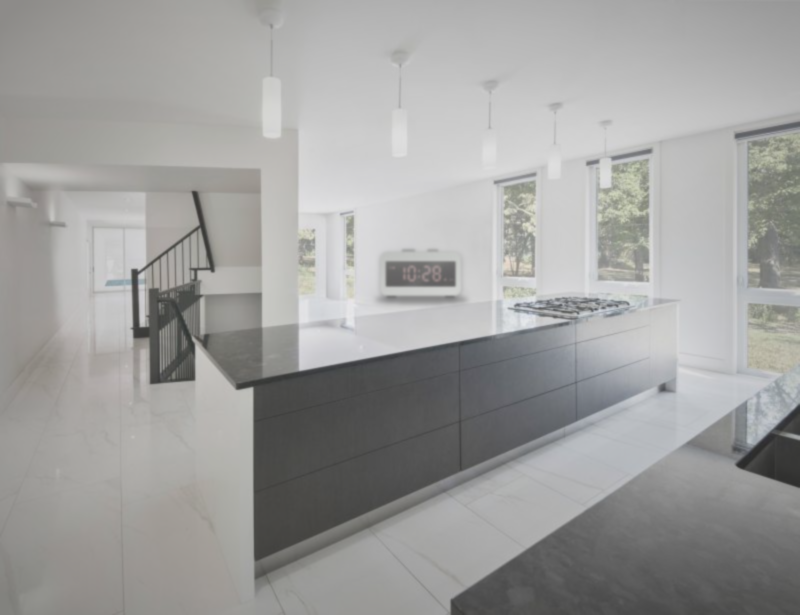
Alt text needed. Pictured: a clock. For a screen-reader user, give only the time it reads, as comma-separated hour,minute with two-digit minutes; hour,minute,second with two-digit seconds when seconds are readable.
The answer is 10,28
